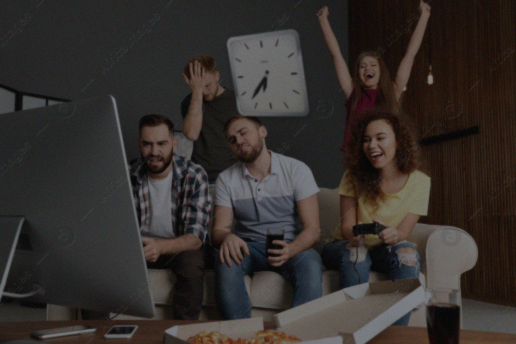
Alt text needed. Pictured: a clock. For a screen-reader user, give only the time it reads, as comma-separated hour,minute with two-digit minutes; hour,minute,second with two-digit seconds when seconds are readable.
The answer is 6,37
